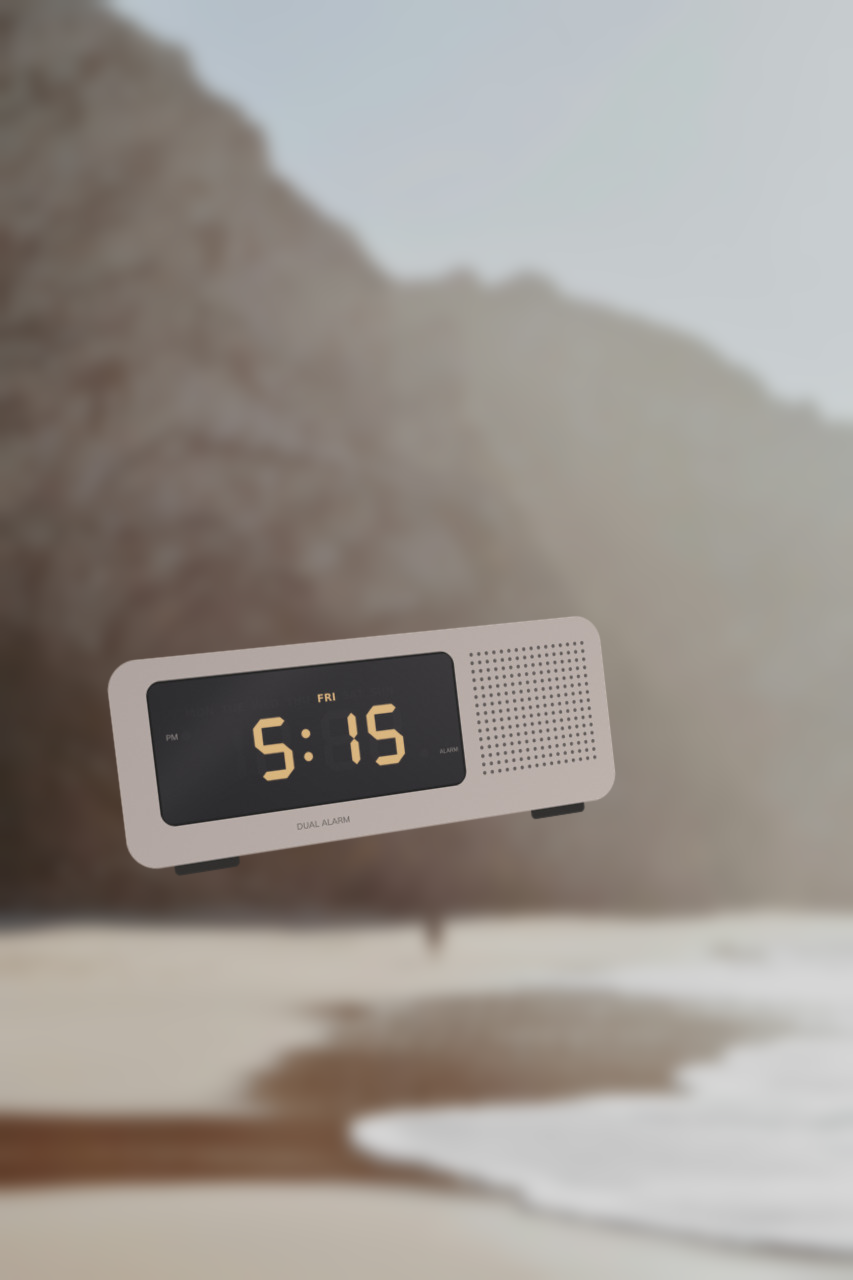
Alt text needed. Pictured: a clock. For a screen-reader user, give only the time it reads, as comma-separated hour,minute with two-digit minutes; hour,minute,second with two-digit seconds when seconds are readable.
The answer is 5,15
